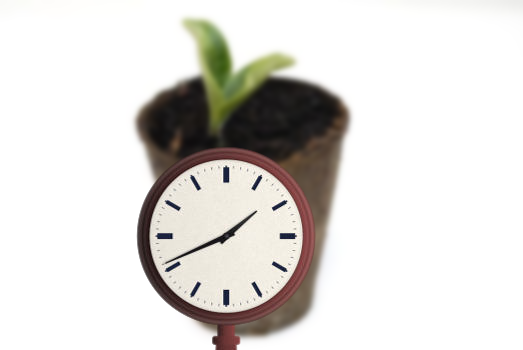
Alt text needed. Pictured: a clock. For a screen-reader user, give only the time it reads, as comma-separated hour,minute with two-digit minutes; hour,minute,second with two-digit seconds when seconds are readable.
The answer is 1,41
